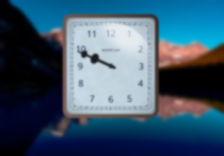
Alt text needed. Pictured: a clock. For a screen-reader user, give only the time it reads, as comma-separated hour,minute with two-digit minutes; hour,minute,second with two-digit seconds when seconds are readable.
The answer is 9,49
